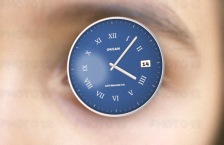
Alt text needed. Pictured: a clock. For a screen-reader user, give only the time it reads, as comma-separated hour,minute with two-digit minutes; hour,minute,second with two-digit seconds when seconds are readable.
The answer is 4,07
